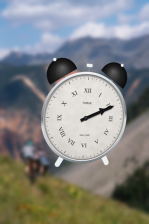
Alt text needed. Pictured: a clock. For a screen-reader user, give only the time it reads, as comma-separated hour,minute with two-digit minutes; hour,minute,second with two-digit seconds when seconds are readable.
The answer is 2,11
